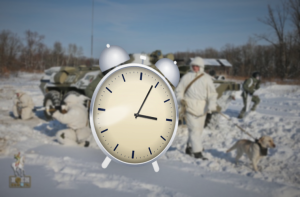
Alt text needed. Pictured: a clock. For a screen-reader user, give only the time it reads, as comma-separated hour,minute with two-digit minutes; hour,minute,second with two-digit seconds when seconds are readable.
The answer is 3,04
